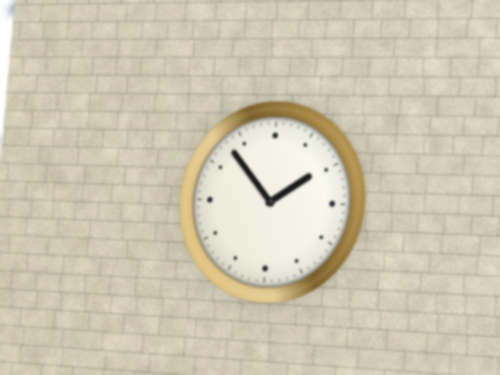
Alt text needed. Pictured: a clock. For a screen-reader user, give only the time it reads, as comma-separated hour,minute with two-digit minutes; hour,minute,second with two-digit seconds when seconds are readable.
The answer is 1,53
